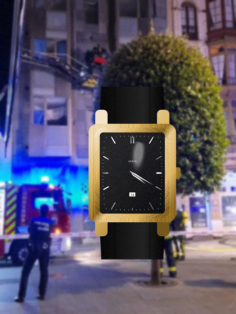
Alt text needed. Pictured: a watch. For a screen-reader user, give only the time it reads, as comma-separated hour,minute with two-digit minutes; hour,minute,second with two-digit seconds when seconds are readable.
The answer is 4,20
